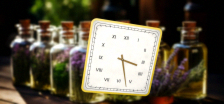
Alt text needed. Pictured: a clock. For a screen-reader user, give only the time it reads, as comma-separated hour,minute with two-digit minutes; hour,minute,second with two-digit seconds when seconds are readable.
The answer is 3,27
